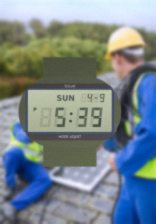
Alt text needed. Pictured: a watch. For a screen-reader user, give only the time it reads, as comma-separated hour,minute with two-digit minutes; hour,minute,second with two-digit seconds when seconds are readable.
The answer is 5,39
